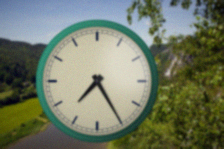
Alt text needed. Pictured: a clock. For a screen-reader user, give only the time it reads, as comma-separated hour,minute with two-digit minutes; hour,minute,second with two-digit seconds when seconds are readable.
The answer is 7,25
